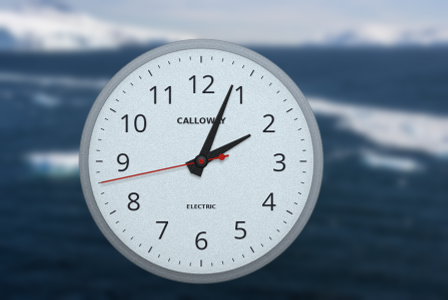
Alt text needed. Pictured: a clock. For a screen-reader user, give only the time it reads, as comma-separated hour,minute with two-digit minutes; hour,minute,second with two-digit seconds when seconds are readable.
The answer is 2,03,43
